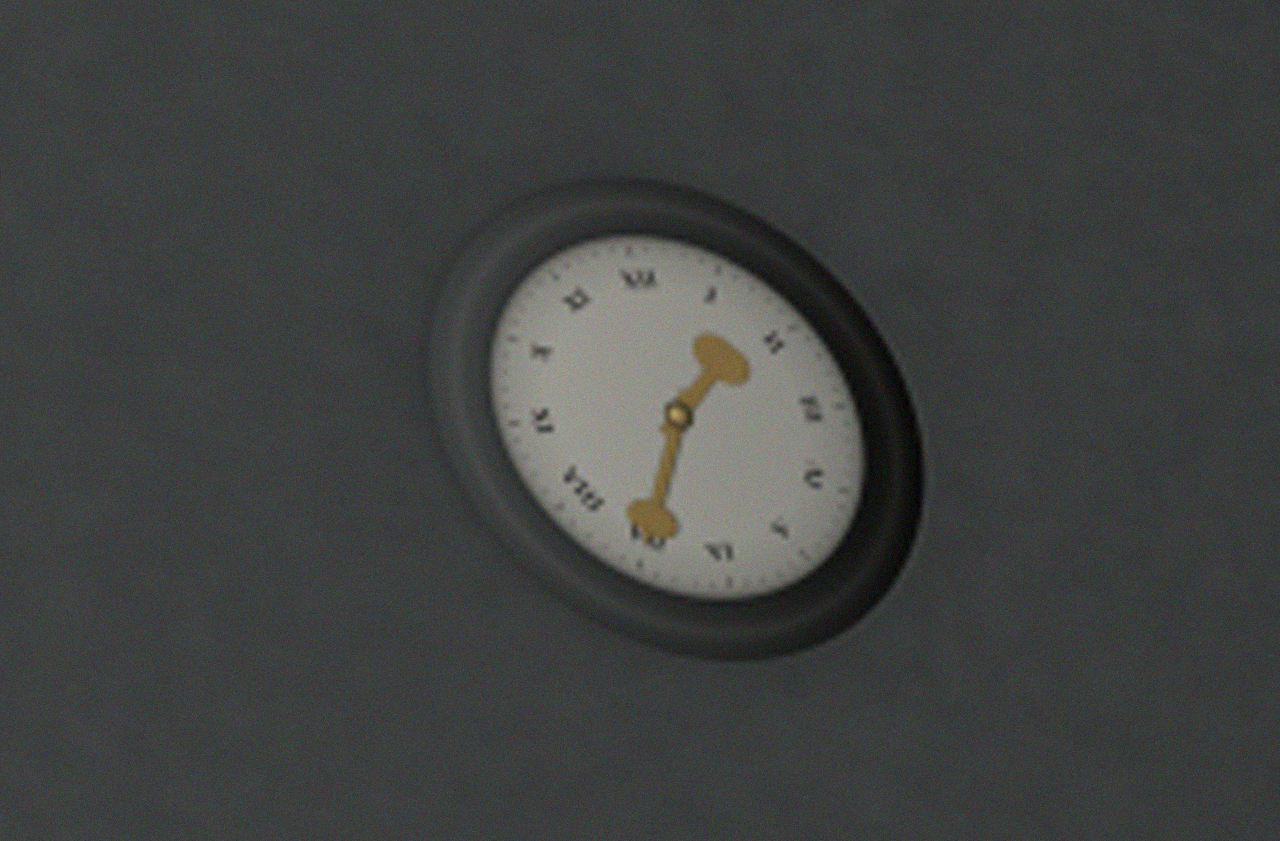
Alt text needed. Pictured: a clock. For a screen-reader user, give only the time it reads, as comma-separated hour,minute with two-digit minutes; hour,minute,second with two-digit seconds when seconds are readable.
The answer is 1,35
